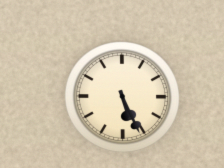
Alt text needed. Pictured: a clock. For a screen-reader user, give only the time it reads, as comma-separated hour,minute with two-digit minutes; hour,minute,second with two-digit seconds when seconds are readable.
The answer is 5,26
